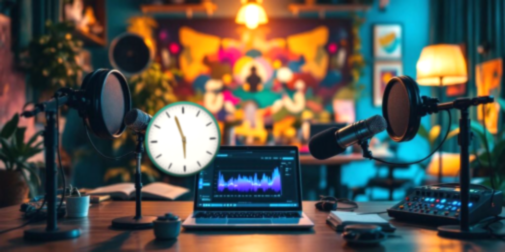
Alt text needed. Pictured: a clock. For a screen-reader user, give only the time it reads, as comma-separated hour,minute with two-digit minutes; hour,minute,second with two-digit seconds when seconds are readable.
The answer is 5,57
